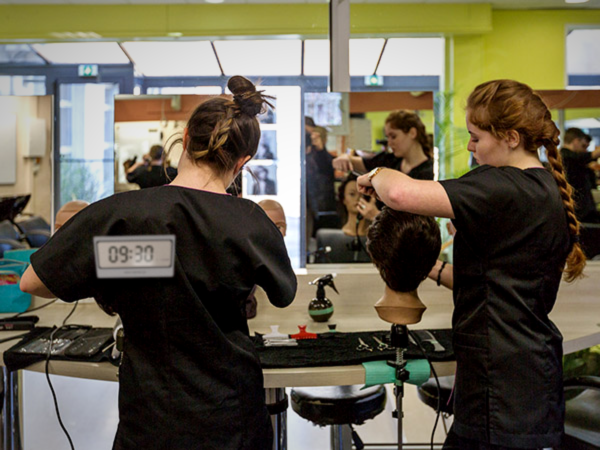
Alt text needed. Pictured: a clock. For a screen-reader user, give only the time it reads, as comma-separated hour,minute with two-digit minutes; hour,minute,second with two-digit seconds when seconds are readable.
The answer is 9,30
